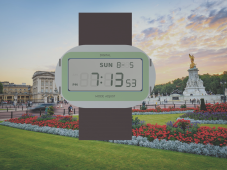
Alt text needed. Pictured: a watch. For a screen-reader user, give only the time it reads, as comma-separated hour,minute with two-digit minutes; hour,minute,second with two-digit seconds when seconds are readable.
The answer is 7,13,53
